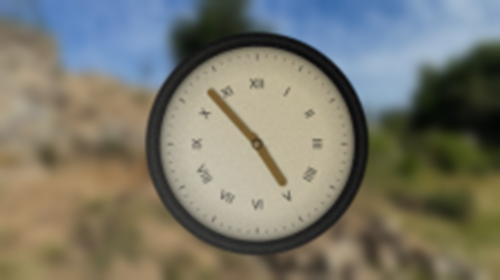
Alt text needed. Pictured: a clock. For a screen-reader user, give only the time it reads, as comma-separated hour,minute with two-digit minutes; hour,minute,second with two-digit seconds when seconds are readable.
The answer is 4,53
